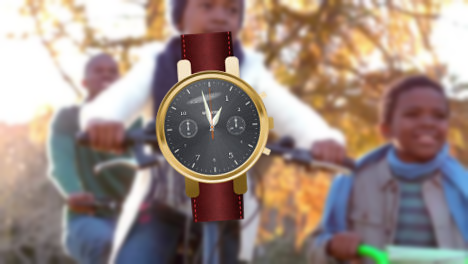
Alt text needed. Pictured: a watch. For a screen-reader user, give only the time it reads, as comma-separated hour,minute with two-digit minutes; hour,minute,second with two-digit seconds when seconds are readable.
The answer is 12,58
